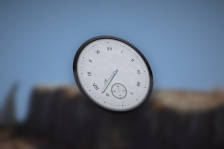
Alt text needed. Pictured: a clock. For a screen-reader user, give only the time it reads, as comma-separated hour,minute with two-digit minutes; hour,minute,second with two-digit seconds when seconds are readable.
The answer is 7,37
